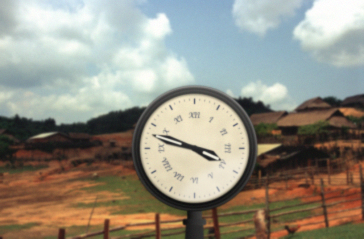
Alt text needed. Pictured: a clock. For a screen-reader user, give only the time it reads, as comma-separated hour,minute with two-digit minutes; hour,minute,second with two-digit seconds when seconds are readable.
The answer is 3,48
